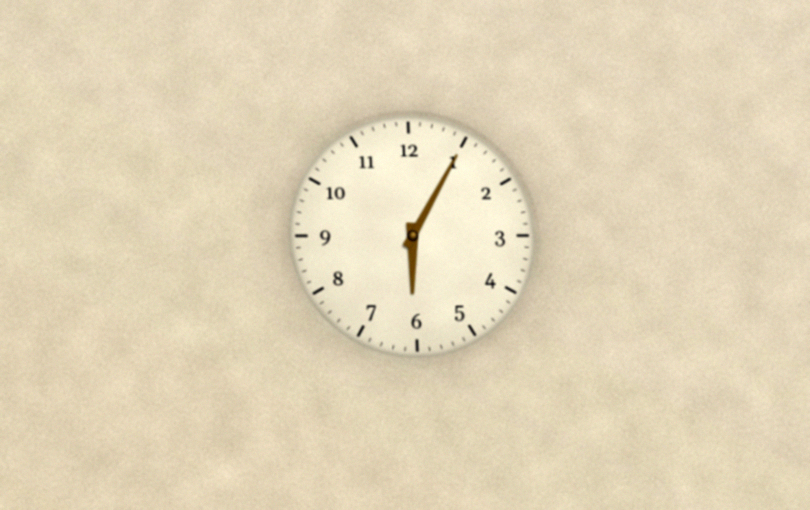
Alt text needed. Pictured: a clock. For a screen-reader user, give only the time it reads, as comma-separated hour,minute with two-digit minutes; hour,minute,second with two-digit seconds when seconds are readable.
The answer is 6,05
